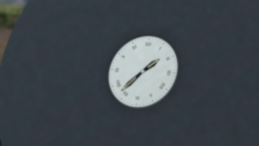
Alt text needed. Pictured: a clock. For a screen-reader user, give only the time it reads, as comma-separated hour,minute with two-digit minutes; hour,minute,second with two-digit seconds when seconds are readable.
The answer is 1,37
